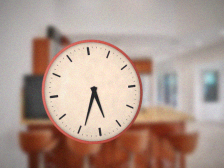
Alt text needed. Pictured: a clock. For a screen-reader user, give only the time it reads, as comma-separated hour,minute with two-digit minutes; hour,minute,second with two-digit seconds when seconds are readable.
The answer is 5,34
